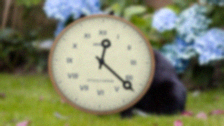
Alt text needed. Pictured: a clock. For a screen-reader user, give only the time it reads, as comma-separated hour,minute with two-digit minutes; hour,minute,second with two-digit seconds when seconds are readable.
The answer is 12,22
